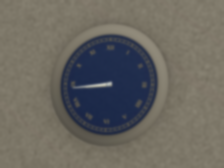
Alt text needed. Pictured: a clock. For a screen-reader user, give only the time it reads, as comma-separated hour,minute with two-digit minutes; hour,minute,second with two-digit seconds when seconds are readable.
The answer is 8,44
